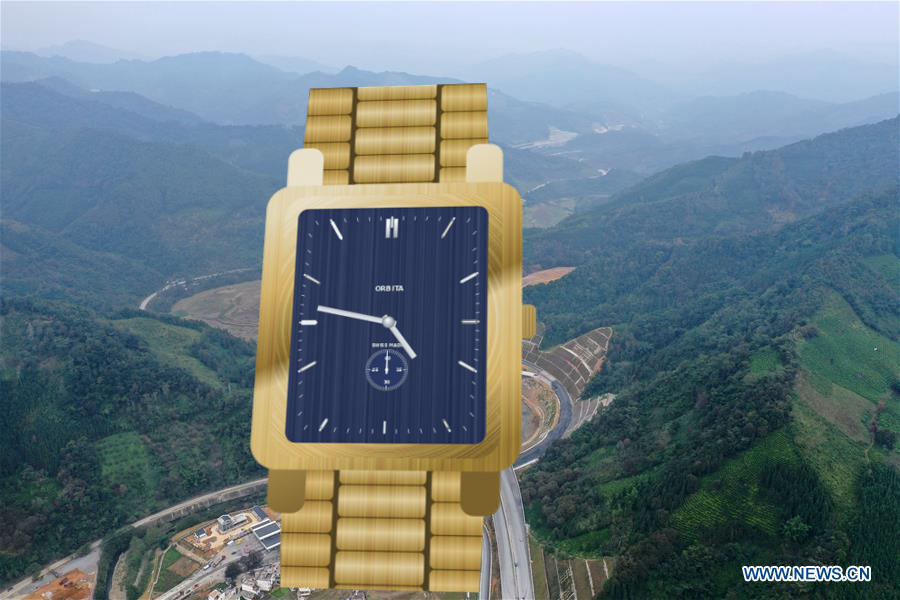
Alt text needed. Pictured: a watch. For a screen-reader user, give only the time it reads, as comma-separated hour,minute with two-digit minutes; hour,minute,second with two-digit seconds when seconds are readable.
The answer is 4,47
